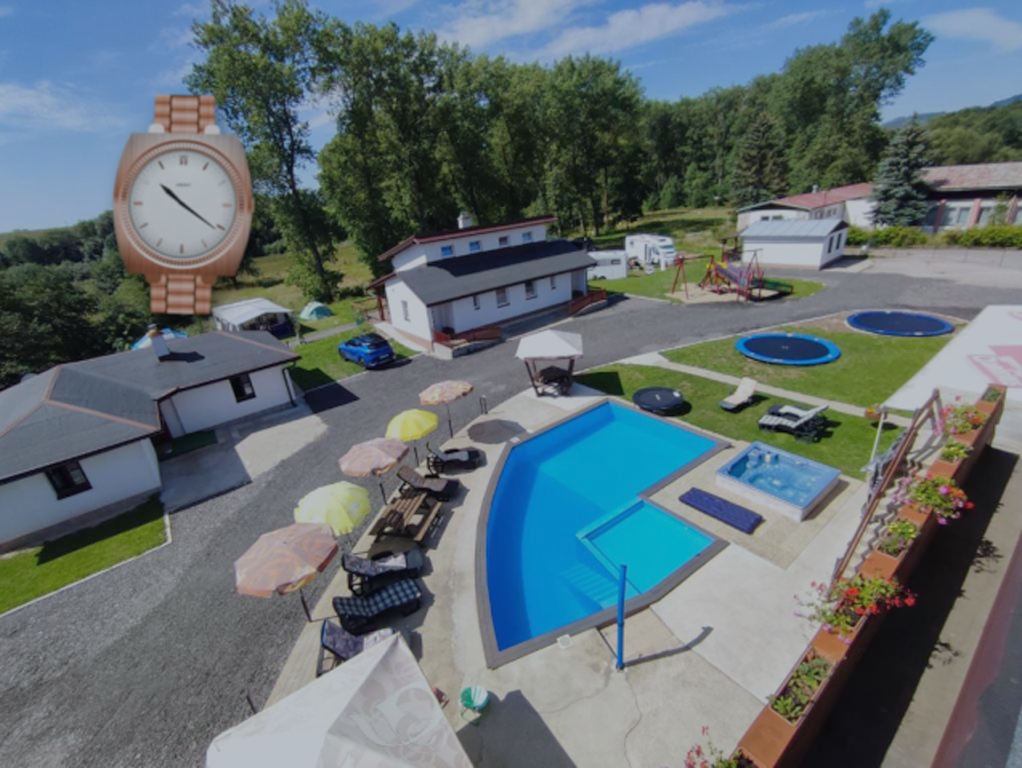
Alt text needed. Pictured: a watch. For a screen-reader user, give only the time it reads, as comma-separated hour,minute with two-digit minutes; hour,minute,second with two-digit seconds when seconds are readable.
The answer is 10,21
